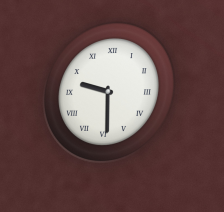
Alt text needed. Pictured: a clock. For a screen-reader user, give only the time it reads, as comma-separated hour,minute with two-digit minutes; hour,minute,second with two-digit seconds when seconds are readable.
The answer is 9,29
